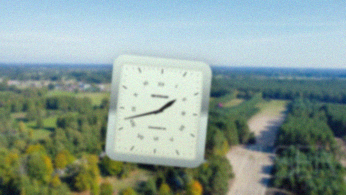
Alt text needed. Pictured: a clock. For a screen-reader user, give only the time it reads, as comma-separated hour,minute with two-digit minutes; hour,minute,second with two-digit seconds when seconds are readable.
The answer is 1,42
